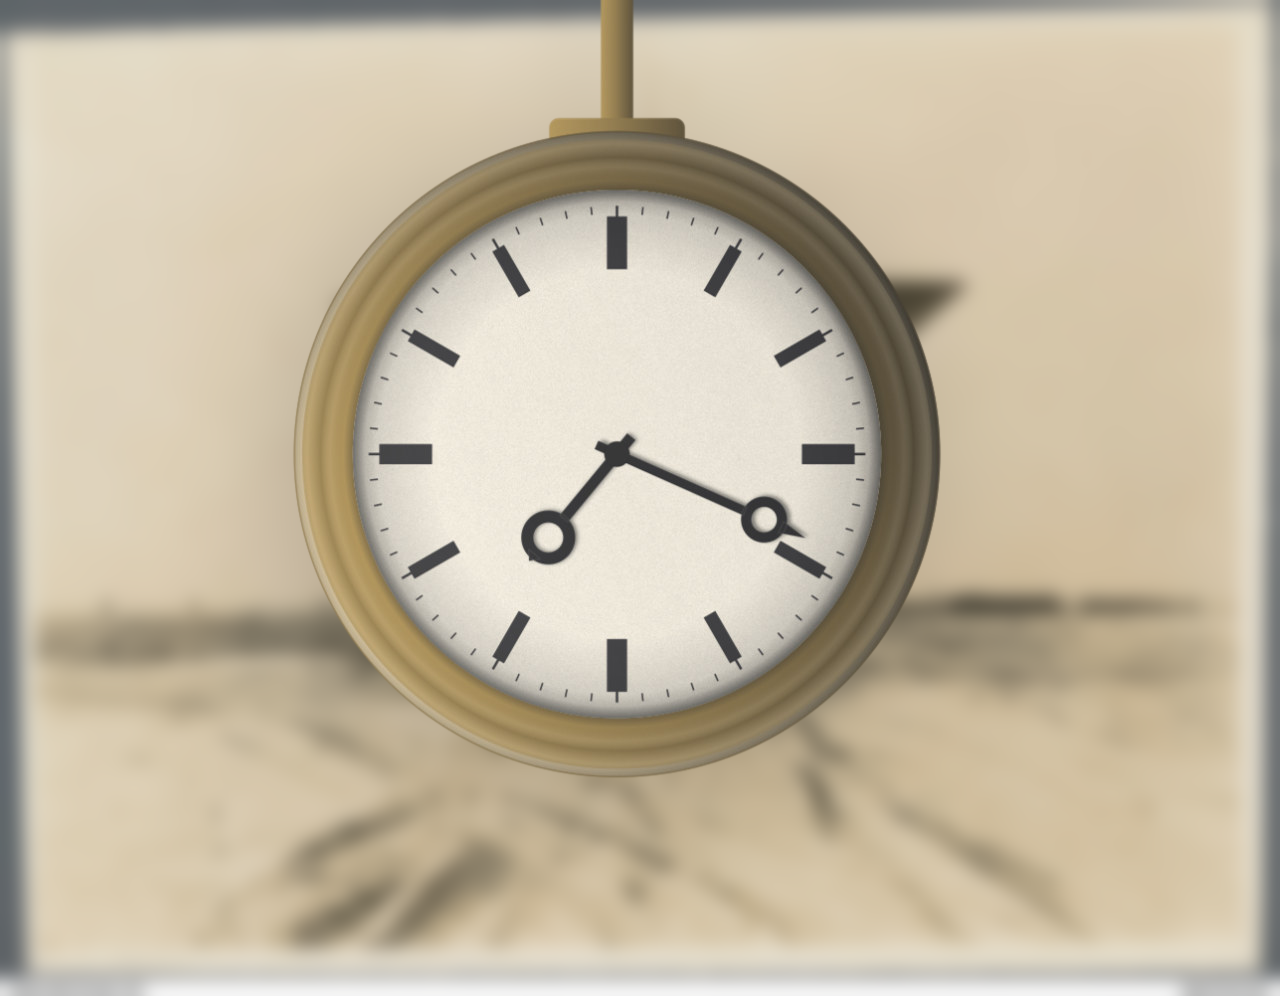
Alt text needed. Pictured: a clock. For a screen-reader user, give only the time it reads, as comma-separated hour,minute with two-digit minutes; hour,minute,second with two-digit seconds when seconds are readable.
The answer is 7,19
